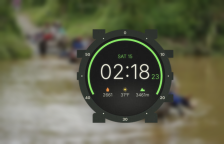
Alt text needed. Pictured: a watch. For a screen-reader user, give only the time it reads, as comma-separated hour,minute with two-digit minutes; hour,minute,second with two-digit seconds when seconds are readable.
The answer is 2,18
